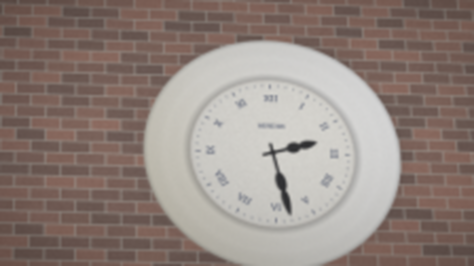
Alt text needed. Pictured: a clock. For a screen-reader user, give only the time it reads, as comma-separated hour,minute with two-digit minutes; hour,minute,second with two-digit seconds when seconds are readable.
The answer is 2,28
